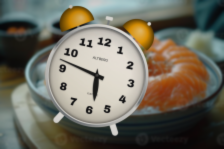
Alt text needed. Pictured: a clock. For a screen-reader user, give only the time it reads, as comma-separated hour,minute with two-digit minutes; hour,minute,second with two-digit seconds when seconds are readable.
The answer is 5,47
